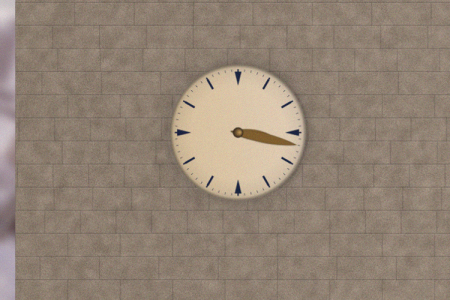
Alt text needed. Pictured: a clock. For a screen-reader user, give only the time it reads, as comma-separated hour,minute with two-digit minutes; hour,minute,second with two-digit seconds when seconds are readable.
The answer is 3,17
